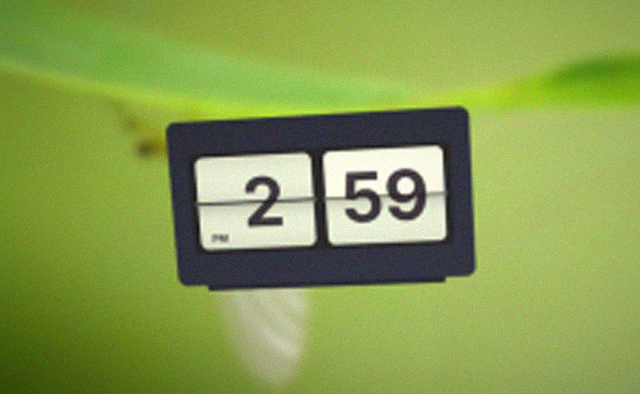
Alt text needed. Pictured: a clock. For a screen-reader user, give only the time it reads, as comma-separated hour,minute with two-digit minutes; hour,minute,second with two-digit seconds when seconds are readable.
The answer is 2,59
